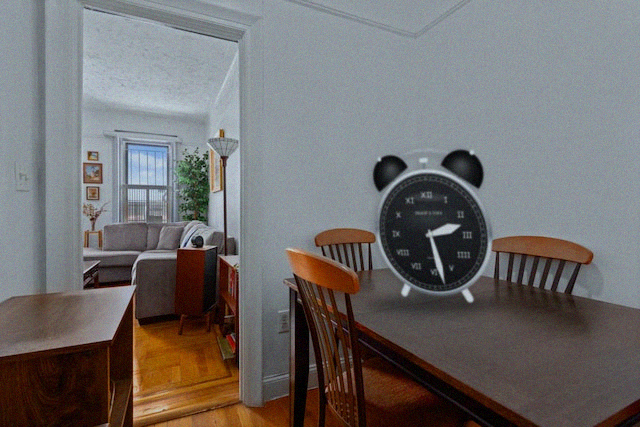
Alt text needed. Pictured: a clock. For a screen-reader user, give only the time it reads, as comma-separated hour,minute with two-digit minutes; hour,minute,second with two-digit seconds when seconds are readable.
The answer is 2,28
